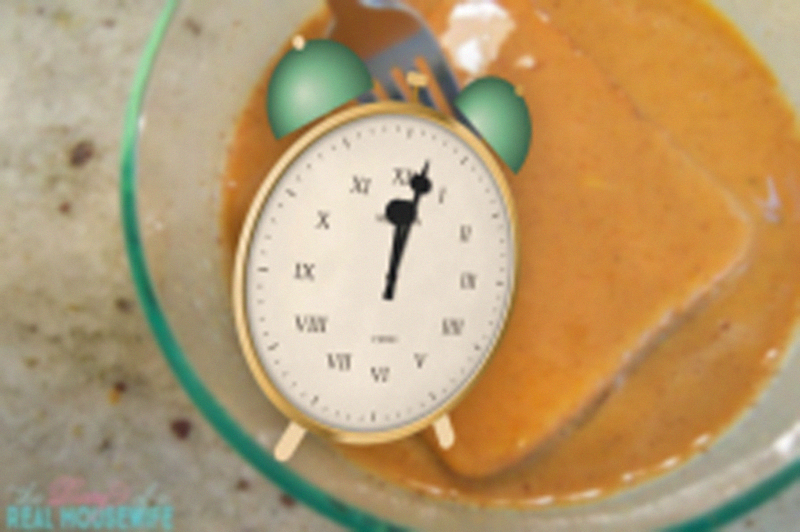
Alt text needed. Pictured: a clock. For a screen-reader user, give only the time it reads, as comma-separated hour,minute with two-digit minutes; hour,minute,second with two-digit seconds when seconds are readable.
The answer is 12,02
